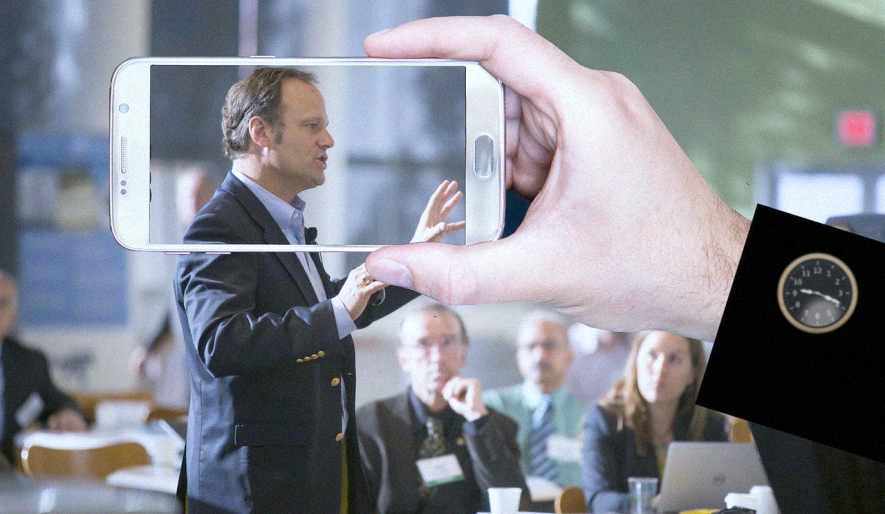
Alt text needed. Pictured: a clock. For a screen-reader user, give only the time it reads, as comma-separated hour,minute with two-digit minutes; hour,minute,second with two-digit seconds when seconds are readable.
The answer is 9,19
